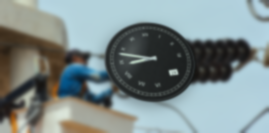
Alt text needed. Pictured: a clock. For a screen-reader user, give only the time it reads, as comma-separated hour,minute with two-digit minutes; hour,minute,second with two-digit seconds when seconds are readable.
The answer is 8,48
